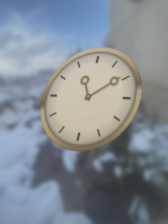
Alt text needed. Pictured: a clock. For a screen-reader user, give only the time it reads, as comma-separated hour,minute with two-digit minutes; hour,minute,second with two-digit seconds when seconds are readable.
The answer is 11,09
